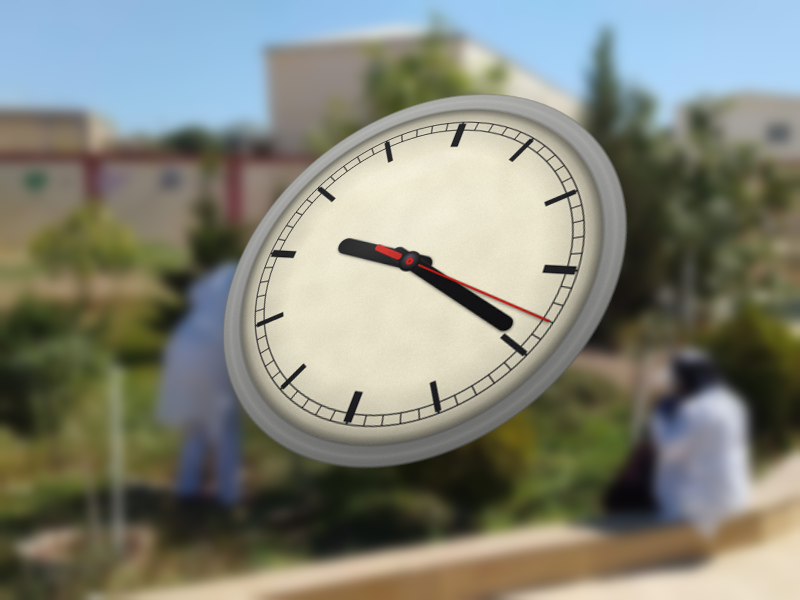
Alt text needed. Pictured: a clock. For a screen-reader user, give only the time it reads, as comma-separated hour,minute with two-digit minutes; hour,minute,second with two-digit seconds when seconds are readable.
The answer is 9,19,18
